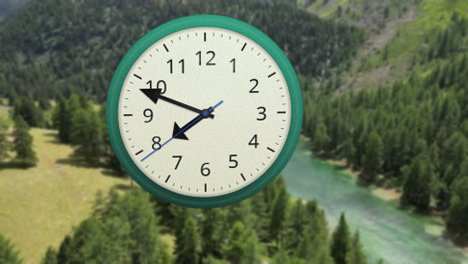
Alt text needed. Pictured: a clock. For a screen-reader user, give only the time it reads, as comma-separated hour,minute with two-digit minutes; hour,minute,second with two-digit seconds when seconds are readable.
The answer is 7,48,39
